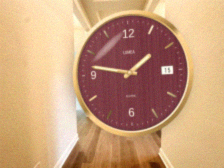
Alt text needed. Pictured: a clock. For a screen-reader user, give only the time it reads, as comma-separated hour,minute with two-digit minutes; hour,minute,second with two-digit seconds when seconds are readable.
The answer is 1,47
